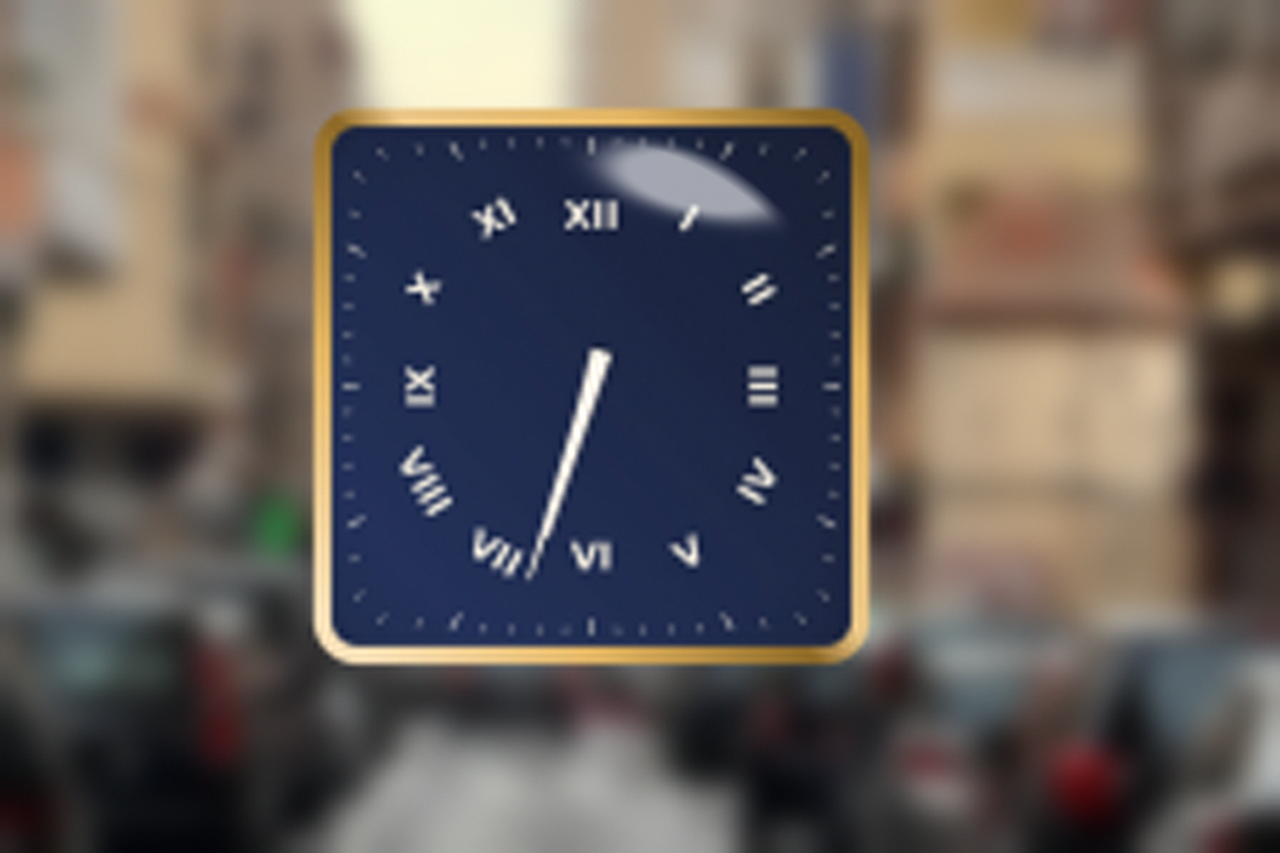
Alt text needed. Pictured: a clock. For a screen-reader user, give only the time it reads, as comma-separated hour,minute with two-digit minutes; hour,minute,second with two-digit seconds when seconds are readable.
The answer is 6,33
